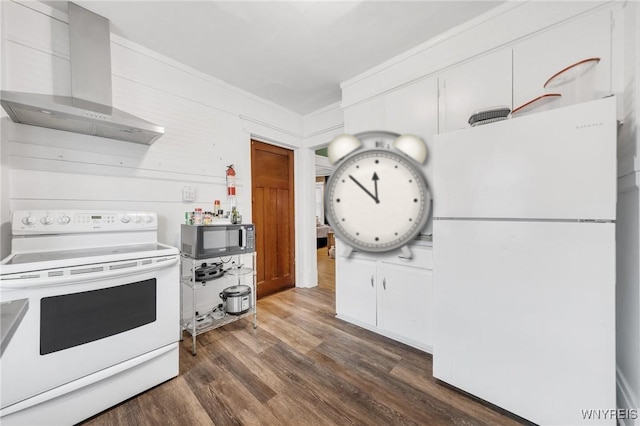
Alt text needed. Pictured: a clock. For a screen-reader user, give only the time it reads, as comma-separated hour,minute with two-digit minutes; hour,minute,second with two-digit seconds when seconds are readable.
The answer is 11,52
